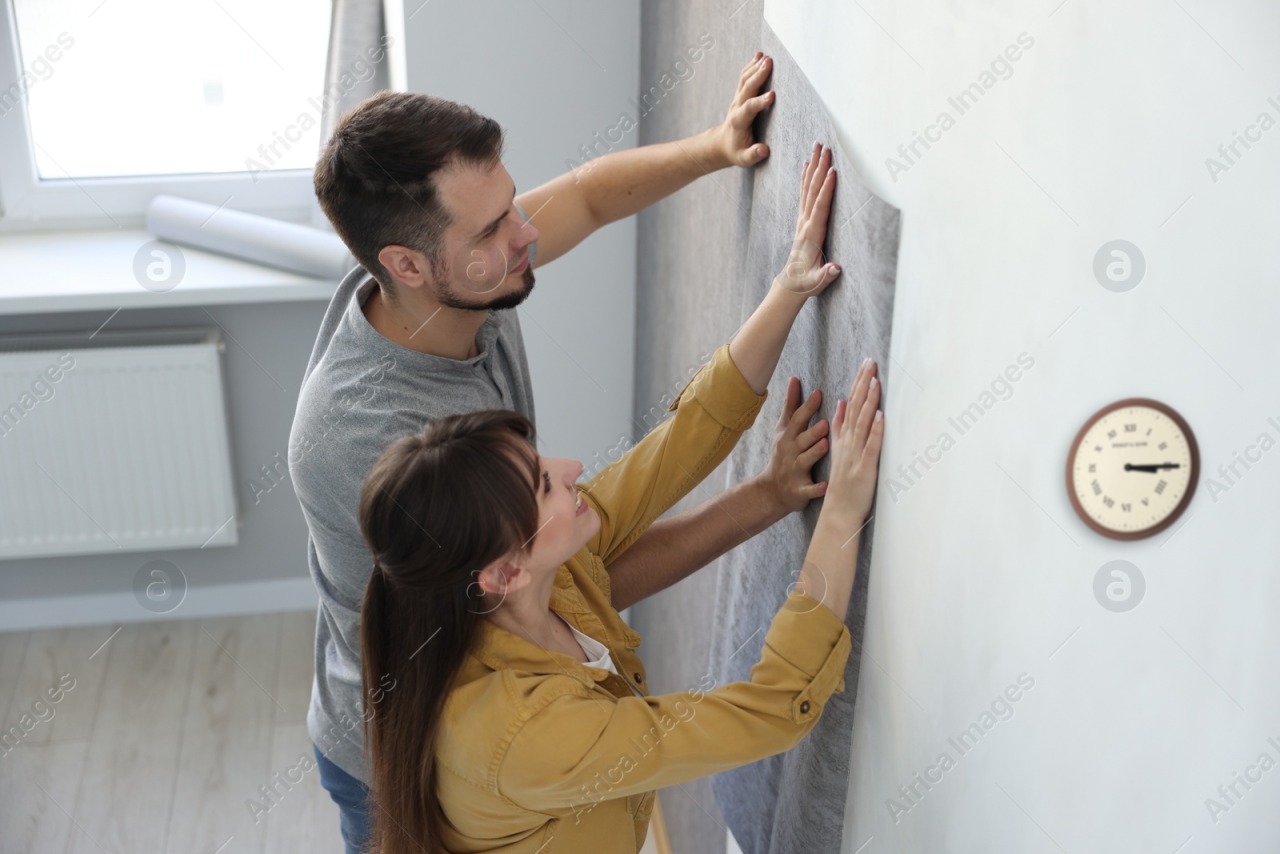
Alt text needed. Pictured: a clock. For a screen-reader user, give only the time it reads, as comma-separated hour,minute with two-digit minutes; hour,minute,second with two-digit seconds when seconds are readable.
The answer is 3,15
